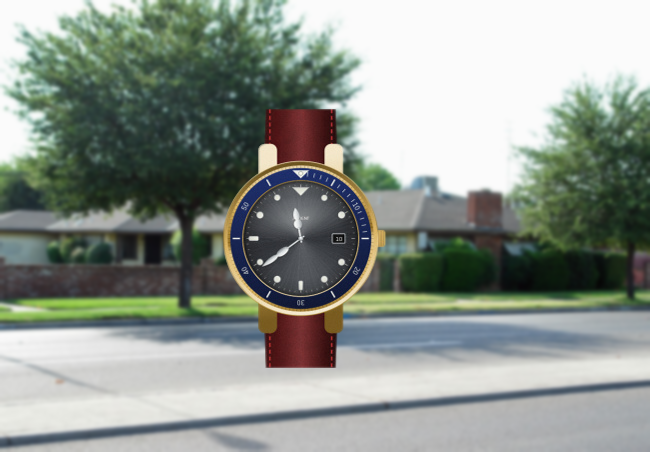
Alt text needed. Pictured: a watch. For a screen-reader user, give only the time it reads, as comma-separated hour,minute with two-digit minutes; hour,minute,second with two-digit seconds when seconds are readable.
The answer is 11,39
